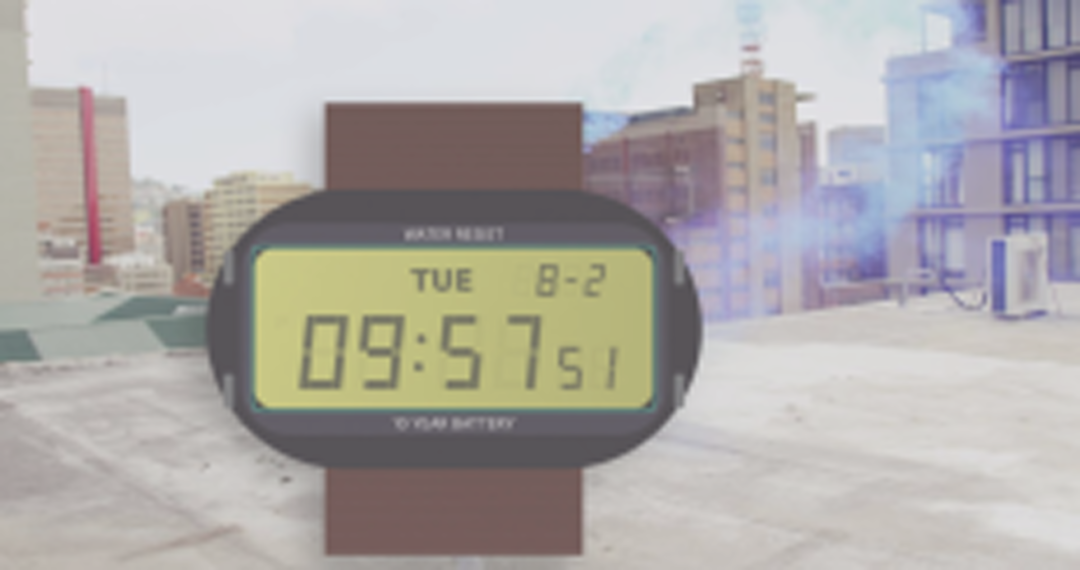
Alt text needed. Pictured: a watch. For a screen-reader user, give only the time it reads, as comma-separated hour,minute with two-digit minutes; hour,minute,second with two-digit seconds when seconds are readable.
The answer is 9,57,51
